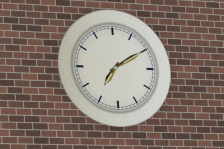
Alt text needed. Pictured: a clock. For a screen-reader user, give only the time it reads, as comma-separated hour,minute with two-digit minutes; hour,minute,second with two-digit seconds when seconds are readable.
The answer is 7,10
